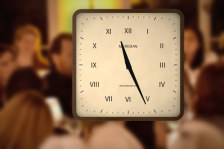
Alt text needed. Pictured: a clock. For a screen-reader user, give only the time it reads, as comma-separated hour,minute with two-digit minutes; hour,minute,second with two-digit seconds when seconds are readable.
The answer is 11,26
